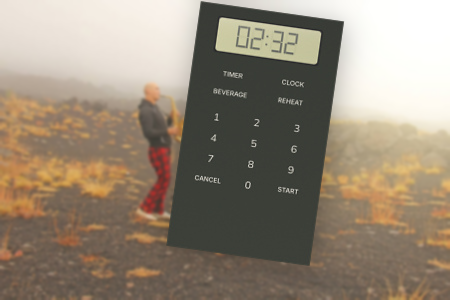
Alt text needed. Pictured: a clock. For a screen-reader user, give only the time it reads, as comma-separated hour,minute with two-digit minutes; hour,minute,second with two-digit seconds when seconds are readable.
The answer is 2,32
